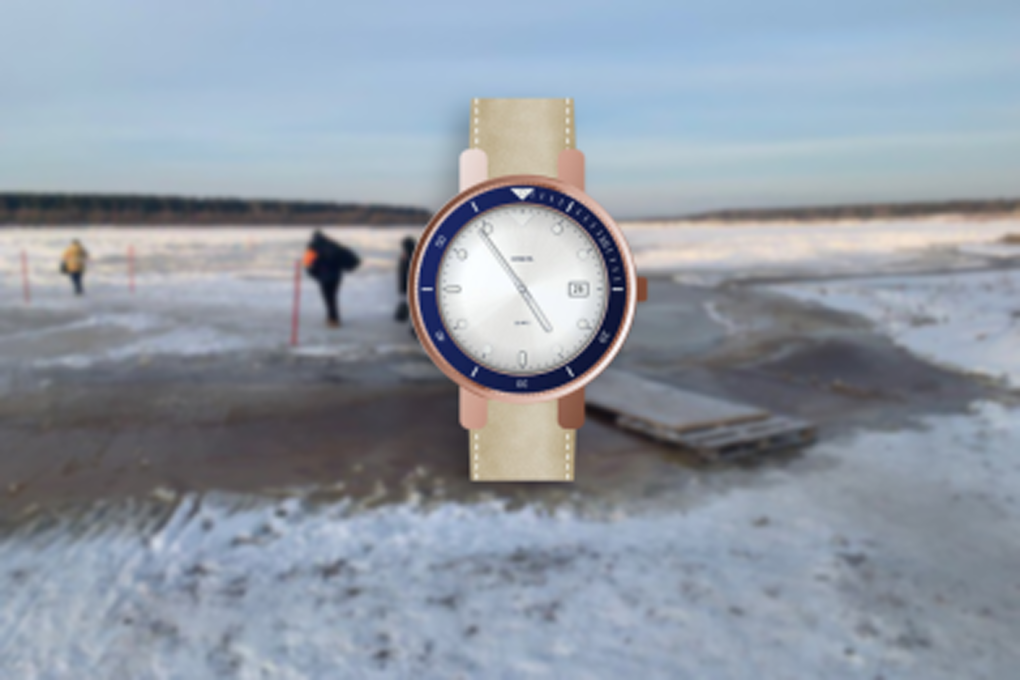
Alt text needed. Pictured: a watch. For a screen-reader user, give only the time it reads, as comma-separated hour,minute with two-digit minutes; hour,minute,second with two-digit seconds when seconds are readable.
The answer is 4,54
